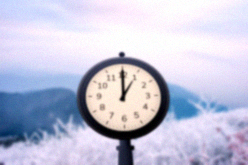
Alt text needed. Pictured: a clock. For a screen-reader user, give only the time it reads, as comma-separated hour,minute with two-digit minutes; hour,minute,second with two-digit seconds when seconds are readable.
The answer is 1,00
